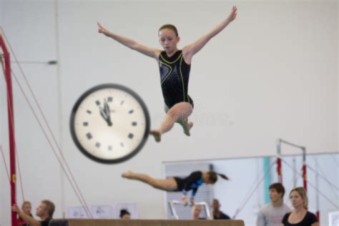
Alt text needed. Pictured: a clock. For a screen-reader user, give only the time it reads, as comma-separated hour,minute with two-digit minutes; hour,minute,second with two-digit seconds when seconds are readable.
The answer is 10,58
